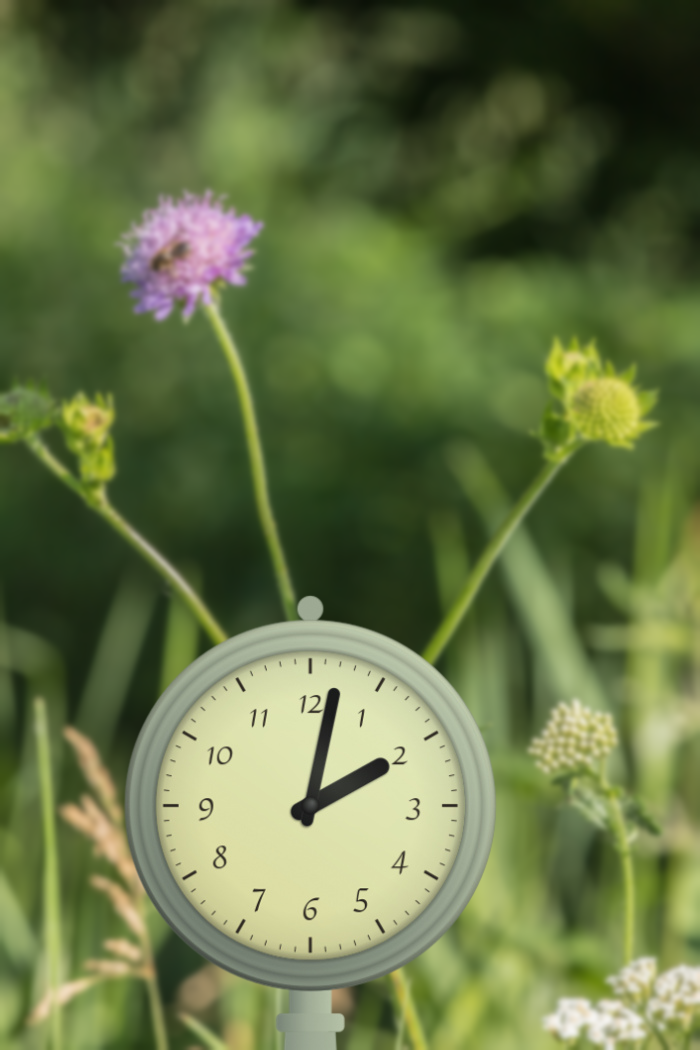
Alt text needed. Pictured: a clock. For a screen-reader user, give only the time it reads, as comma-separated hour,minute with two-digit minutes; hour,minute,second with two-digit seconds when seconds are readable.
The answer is 2,02
